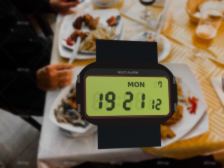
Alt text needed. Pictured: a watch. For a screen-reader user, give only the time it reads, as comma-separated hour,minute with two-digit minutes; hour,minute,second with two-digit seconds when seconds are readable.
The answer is 19,21,12
